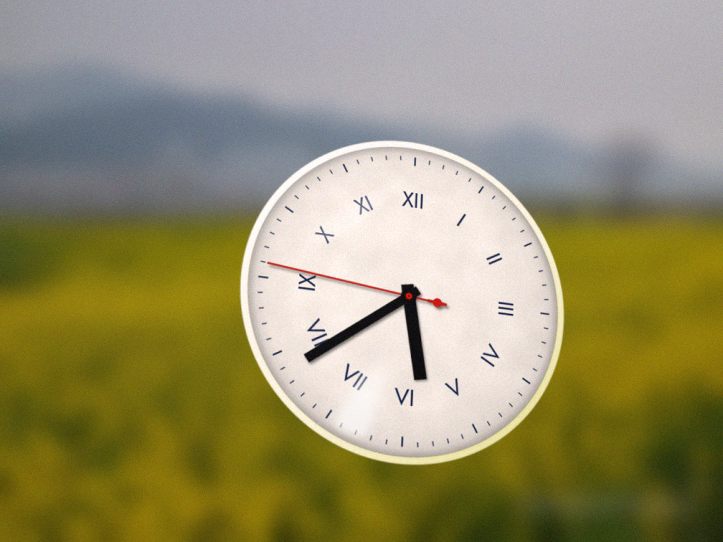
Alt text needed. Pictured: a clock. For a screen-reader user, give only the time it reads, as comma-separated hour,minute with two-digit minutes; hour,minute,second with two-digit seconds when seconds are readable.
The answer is 5,38,46
